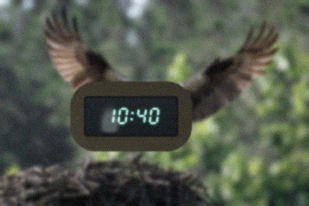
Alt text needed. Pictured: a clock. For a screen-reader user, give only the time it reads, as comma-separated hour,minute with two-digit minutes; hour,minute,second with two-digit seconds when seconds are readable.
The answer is 10,40
